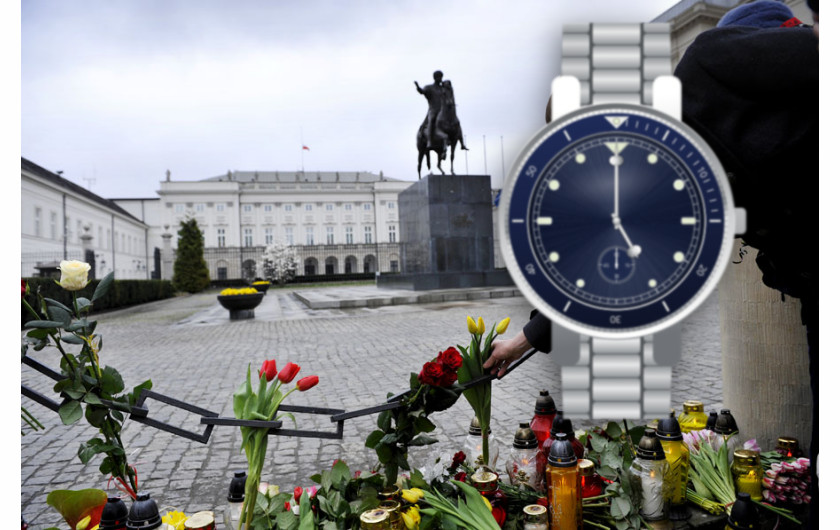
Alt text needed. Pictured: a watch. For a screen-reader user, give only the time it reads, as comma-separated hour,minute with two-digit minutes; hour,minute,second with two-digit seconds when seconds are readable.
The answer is 5,00
